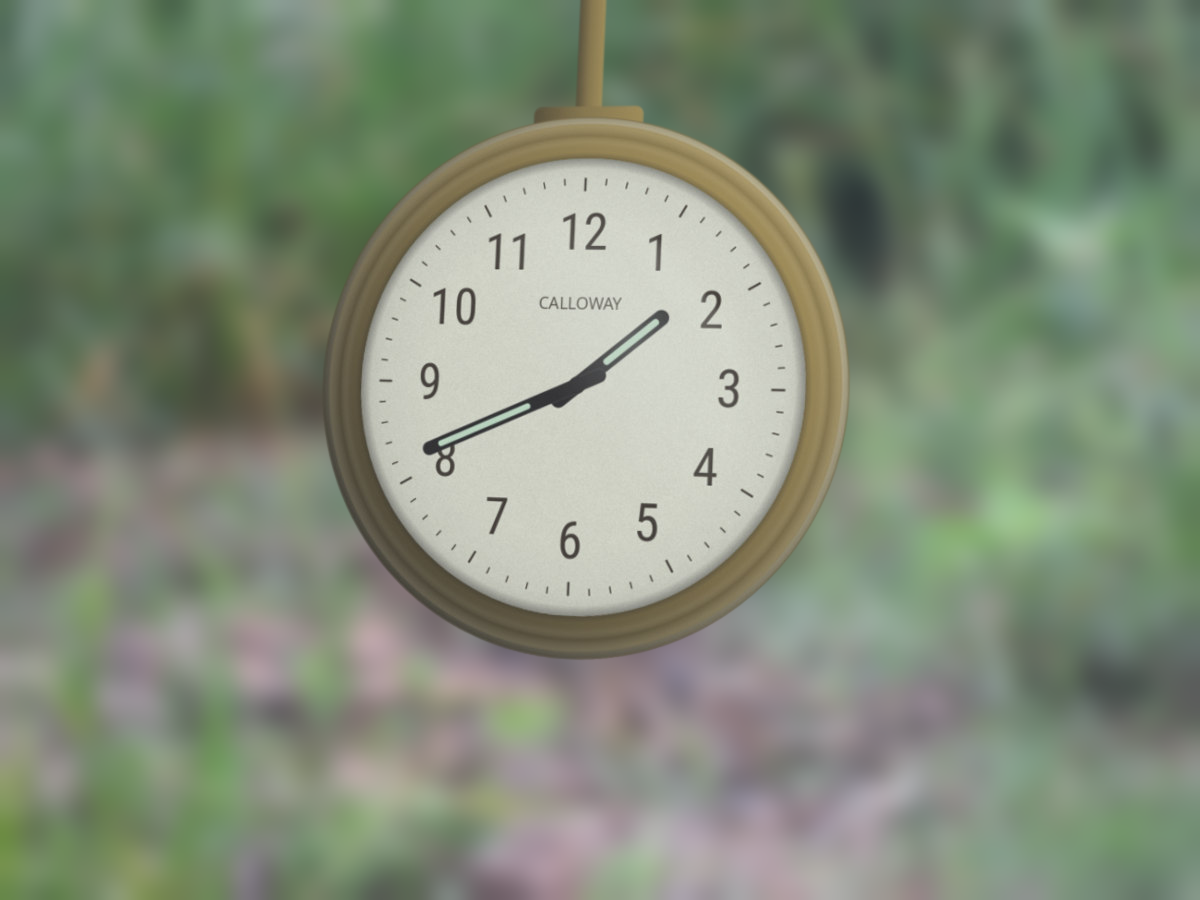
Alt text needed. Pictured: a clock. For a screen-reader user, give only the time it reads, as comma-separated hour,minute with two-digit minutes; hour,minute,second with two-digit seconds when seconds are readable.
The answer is 1,41
